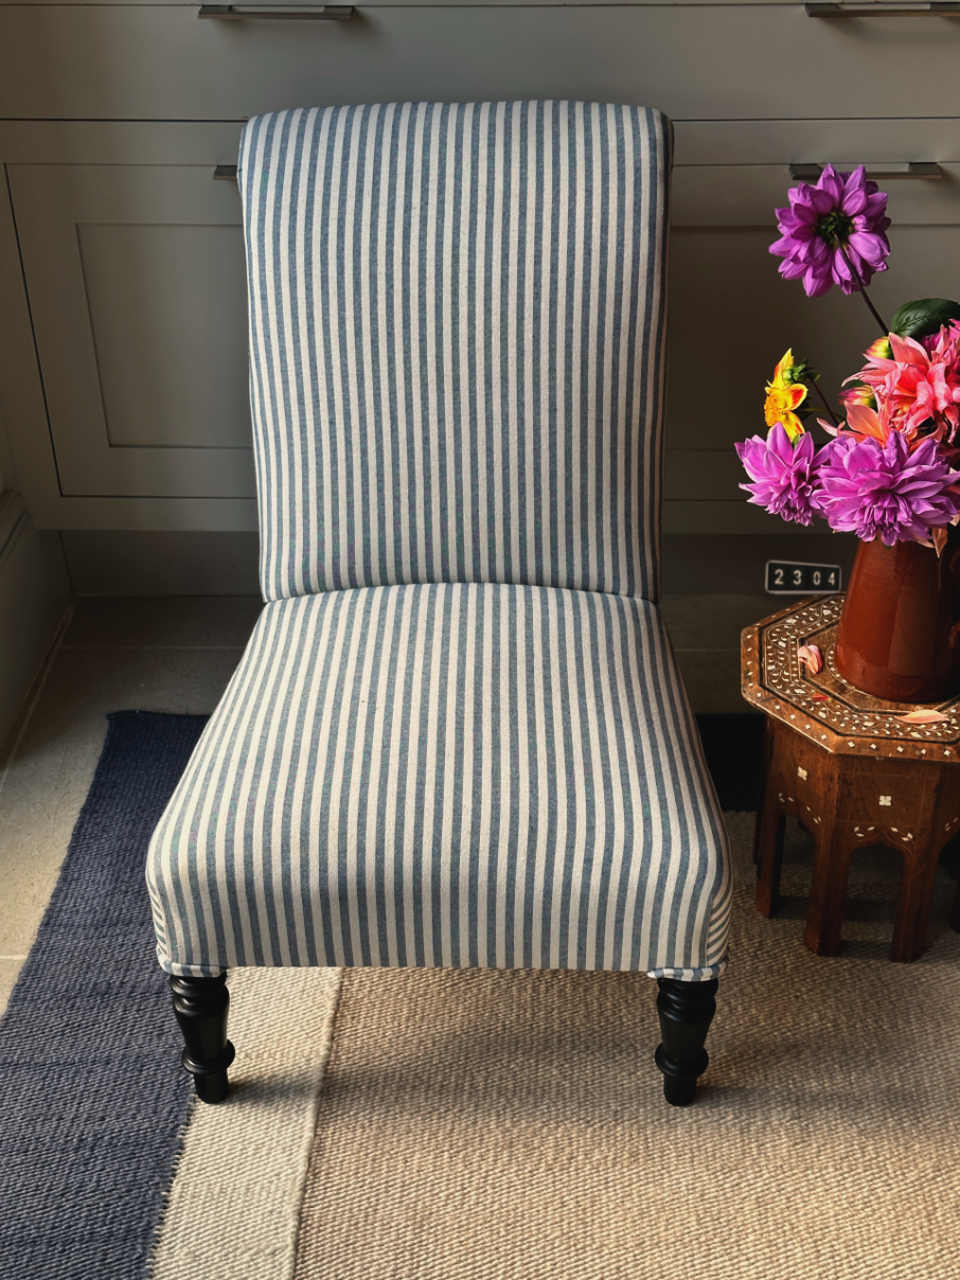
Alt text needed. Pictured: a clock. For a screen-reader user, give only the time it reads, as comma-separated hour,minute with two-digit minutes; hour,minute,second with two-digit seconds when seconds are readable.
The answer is 23,04
